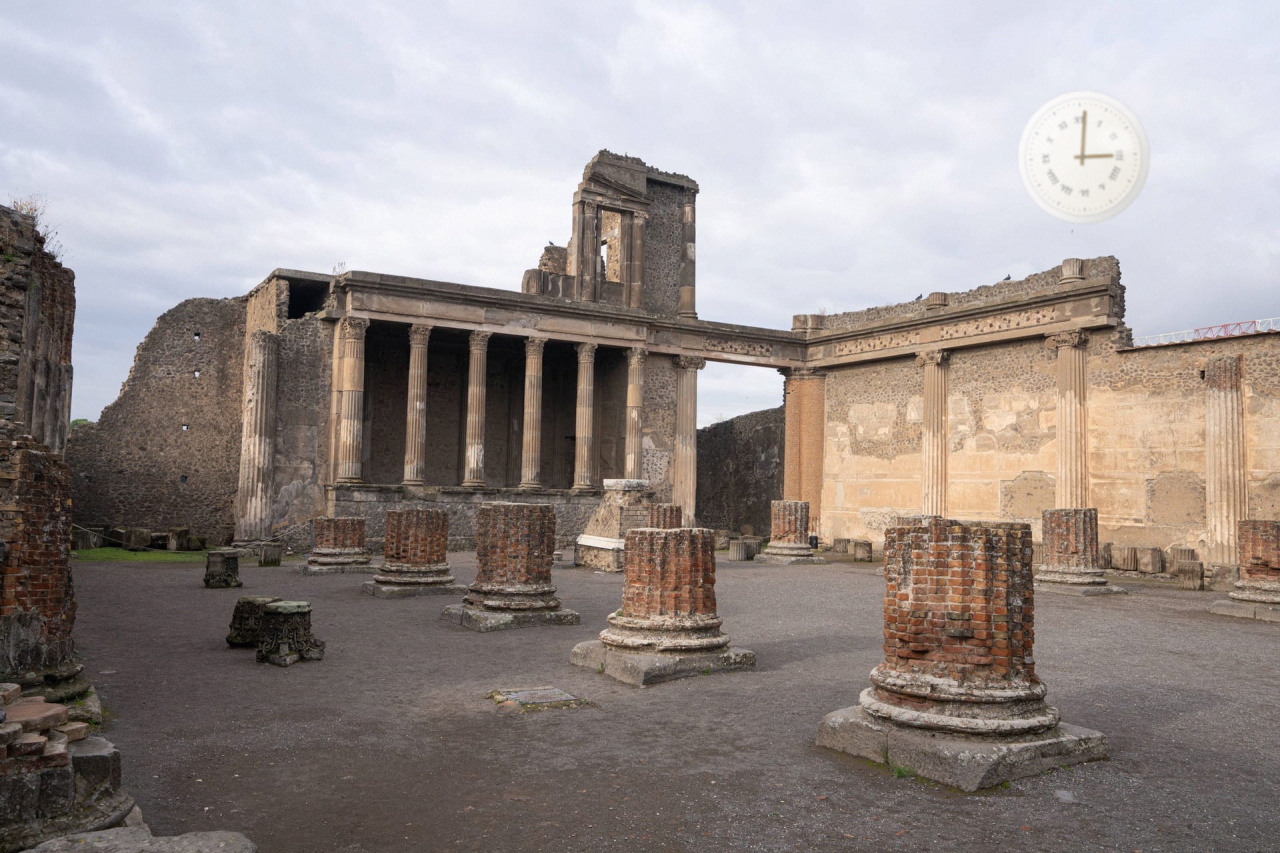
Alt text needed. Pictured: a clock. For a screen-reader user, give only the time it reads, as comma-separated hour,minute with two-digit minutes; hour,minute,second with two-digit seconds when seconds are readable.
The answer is 3,01
